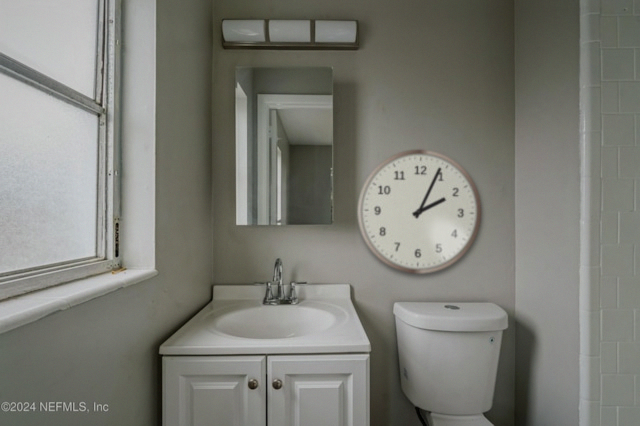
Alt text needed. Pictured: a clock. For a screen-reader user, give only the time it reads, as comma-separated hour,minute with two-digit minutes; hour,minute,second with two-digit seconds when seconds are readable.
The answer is 2,04
